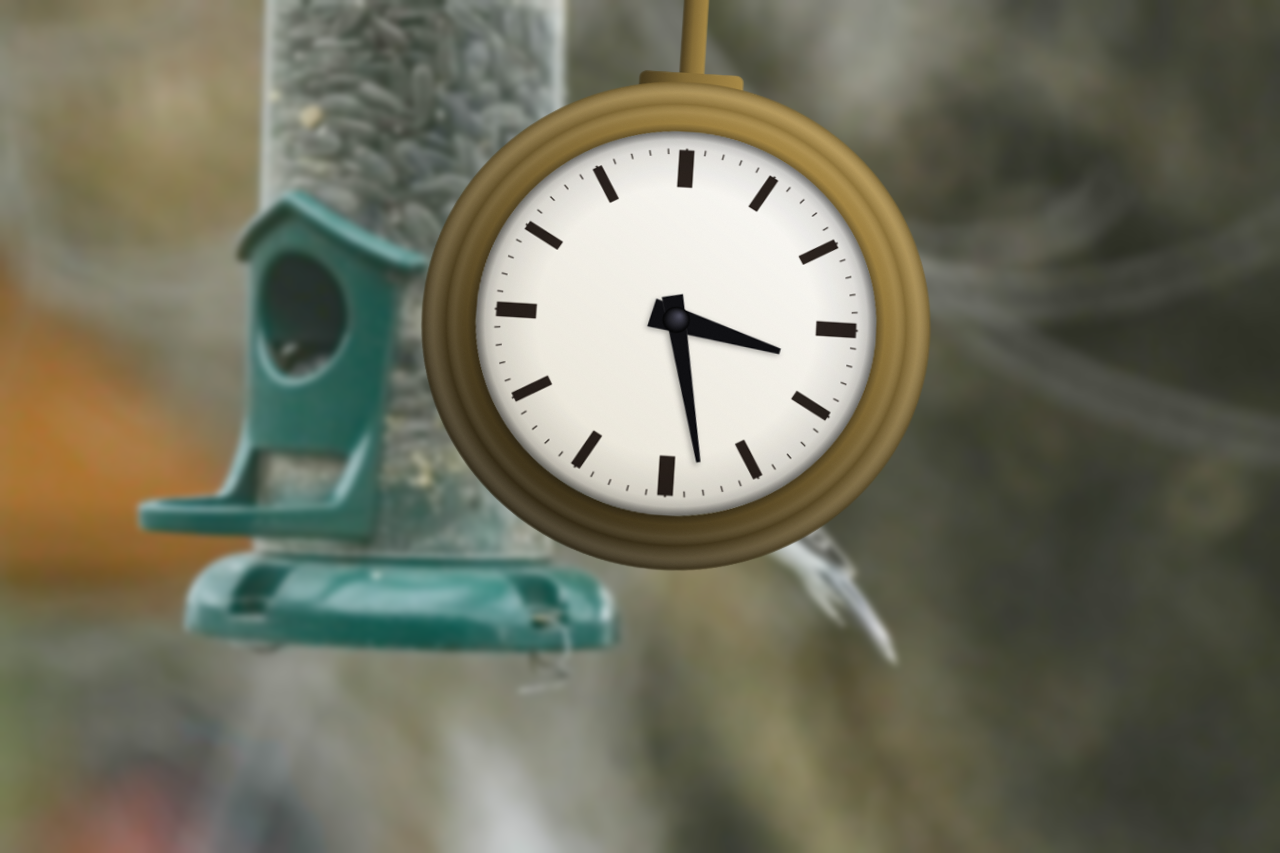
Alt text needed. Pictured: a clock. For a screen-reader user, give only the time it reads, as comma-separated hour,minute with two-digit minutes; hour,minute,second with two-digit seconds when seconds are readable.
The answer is 3,28
